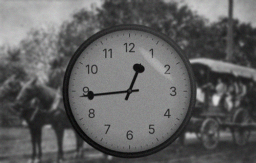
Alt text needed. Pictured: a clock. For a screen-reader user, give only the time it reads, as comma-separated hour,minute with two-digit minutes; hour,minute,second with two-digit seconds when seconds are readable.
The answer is 12,44
